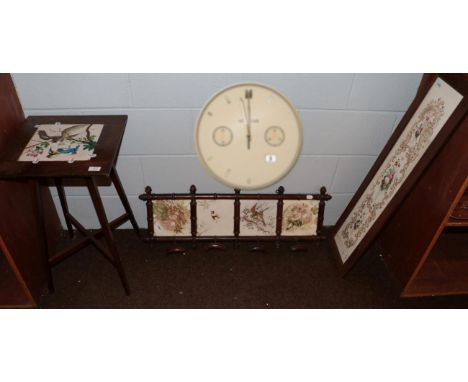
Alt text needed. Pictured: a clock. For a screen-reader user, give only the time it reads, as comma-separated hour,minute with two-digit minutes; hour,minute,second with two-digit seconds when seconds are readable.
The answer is 11,58
